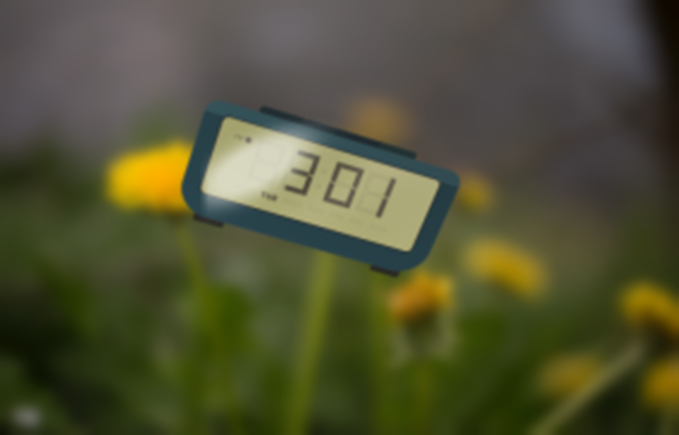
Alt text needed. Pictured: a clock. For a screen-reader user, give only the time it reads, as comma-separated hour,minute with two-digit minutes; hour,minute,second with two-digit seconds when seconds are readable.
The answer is 3,01
